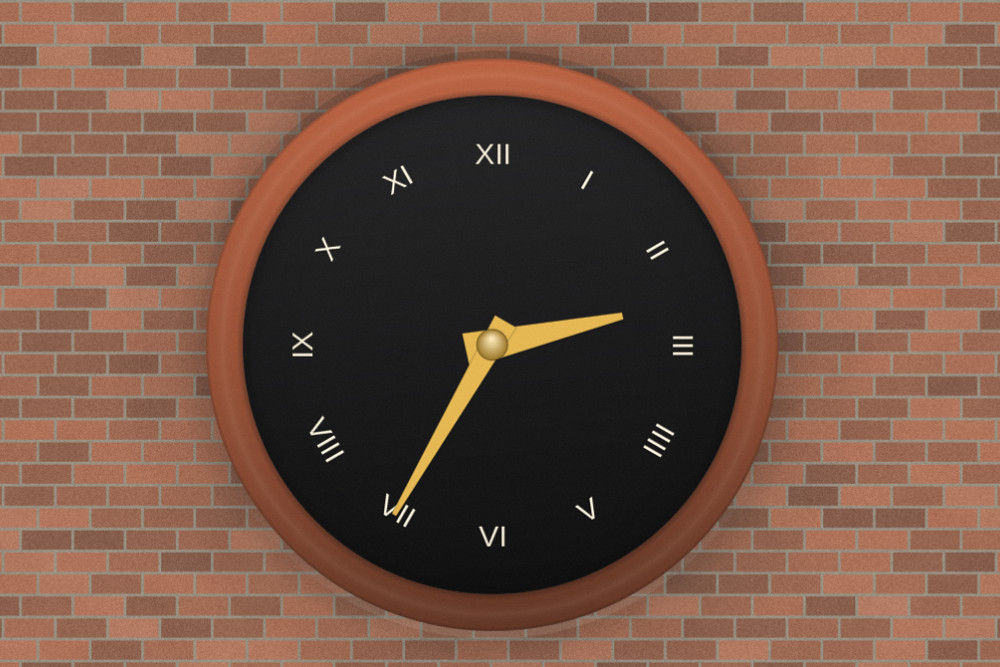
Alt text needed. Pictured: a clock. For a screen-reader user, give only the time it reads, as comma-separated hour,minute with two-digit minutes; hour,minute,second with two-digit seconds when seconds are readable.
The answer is 2,35
